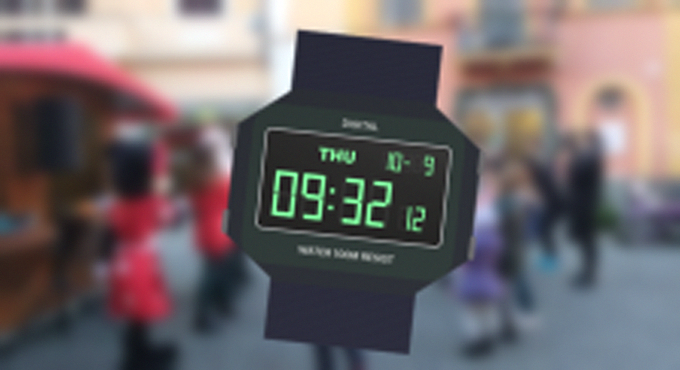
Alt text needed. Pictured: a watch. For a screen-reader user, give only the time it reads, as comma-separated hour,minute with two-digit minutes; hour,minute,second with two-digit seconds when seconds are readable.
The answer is 9,32,12
